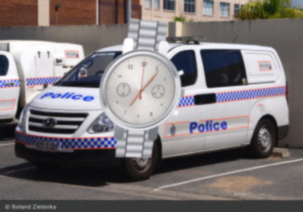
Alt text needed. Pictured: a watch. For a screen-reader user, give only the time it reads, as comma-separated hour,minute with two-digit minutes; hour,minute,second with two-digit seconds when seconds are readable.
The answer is 7,06
